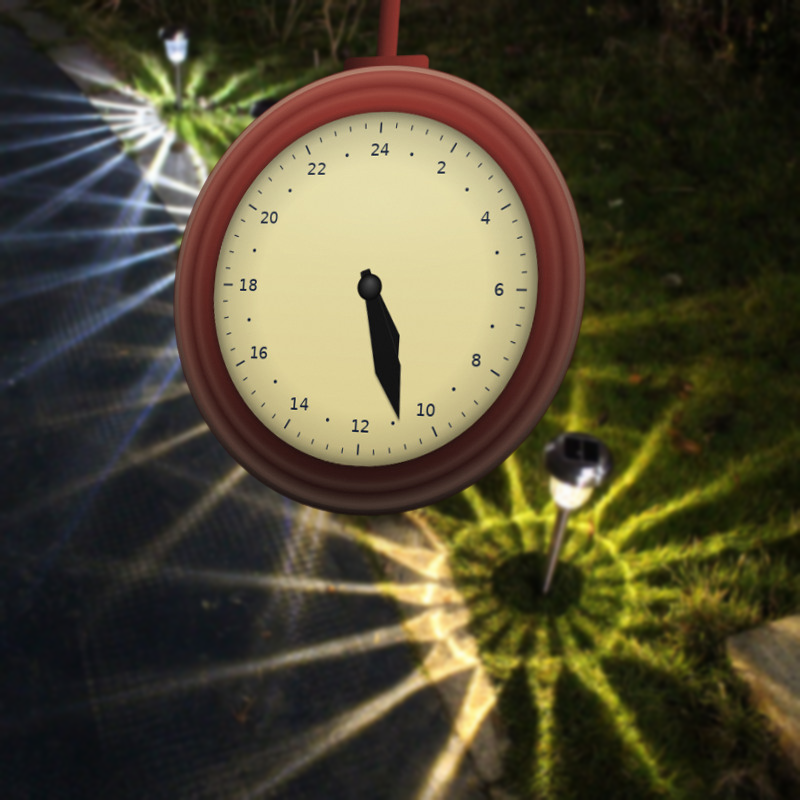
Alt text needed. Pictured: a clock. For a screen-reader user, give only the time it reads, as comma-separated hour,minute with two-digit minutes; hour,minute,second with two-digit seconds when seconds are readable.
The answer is 10,27
